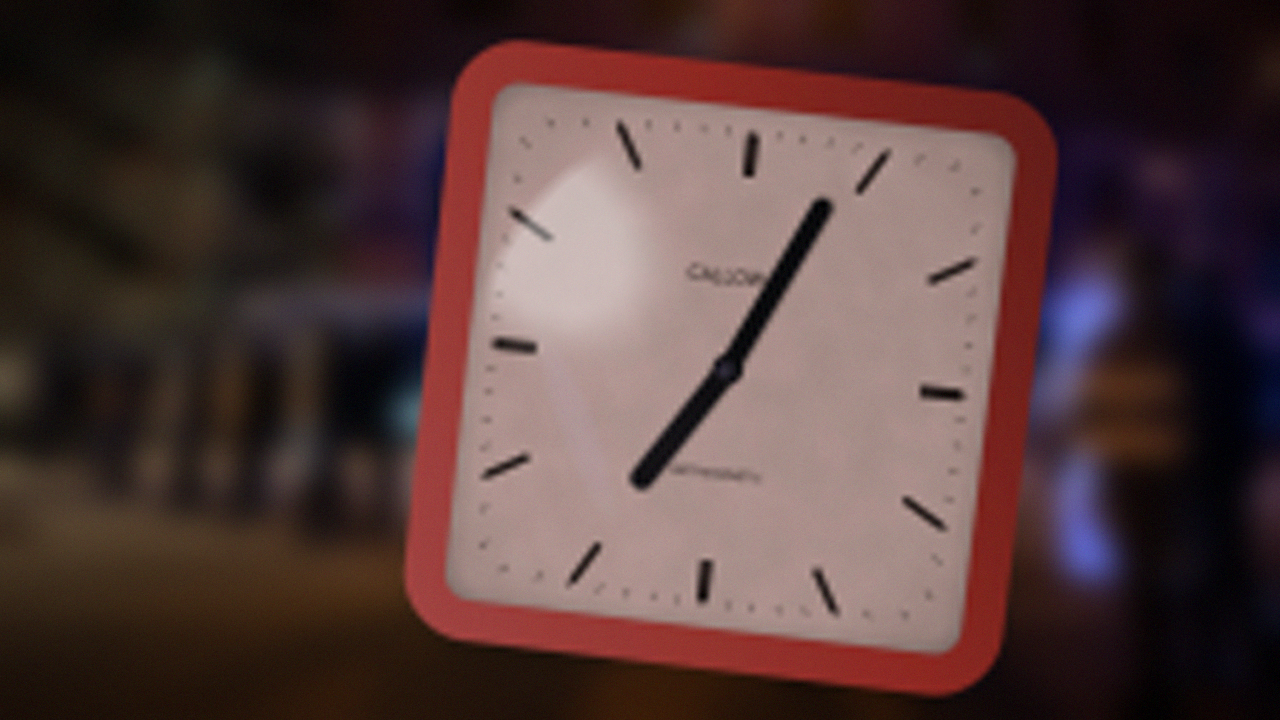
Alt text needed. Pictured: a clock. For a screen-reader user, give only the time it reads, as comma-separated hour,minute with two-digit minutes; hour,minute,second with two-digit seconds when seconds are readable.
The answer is 7,04
